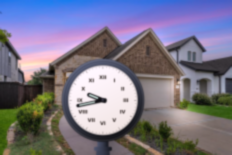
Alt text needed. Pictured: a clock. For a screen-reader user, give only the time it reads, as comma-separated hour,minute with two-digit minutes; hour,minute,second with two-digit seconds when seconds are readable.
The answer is 9,43
